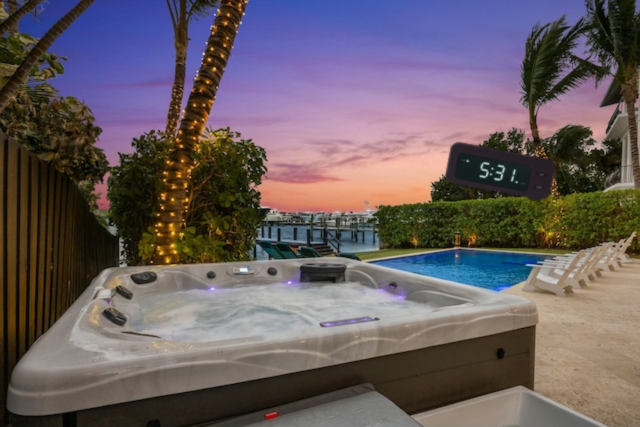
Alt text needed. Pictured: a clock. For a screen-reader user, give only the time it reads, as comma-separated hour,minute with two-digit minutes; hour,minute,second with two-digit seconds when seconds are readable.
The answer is 5,31
